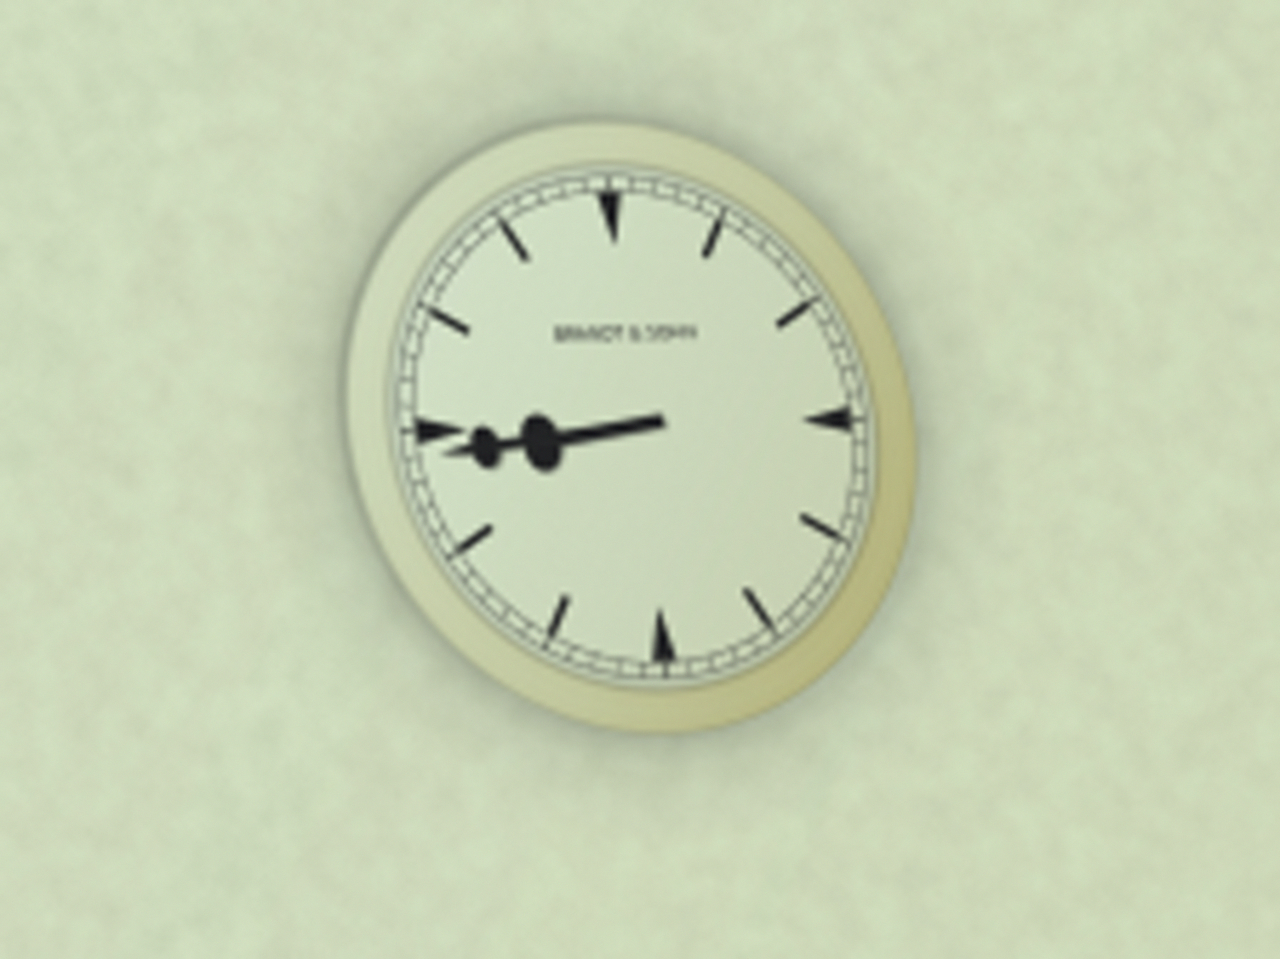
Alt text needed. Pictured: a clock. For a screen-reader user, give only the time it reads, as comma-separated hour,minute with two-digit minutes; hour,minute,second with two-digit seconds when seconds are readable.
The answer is 8,44
